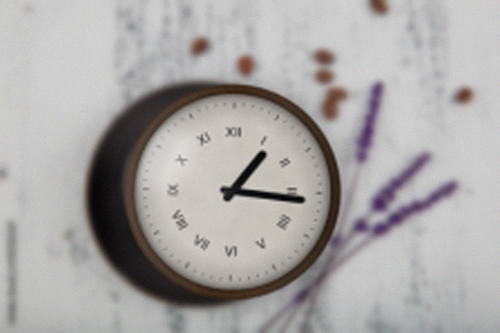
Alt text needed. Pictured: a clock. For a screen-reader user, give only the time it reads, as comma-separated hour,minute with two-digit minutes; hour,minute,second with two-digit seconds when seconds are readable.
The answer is 1,16
